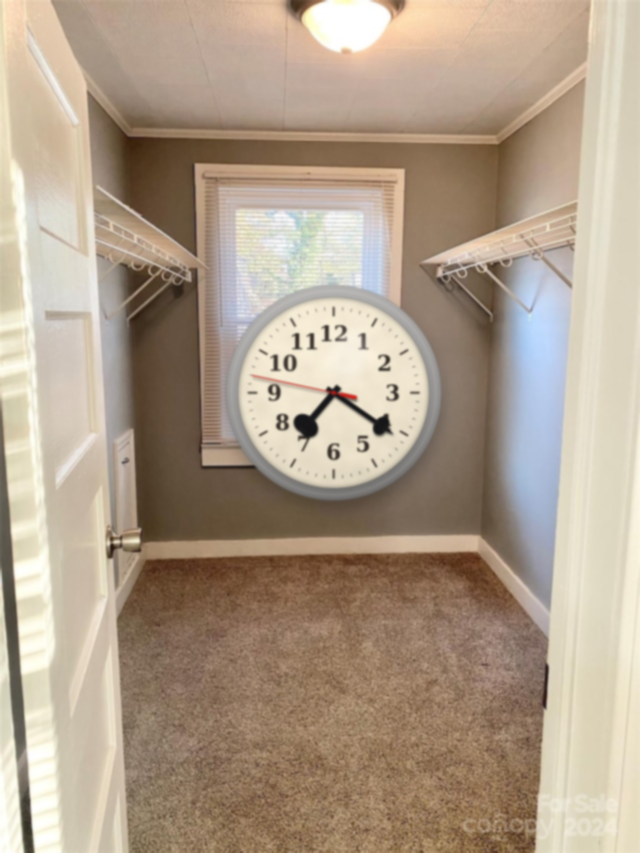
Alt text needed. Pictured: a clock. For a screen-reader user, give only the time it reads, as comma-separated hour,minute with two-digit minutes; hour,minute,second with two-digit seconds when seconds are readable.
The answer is 7,20,47
